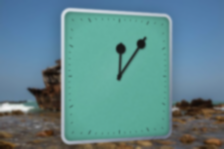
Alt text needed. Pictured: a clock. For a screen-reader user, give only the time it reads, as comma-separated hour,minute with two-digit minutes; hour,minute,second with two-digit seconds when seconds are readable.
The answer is 12,06
